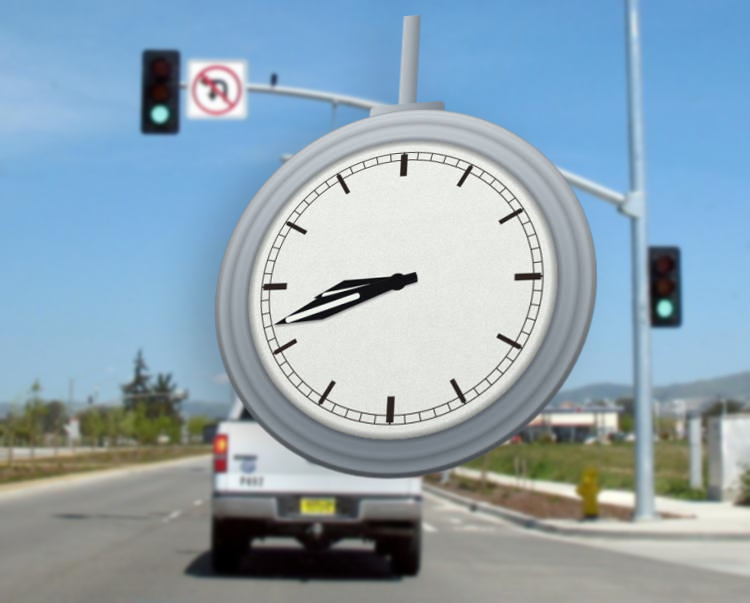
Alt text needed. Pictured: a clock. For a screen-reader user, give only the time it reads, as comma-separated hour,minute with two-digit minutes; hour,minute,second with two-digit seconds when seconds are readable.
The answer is 8,42
